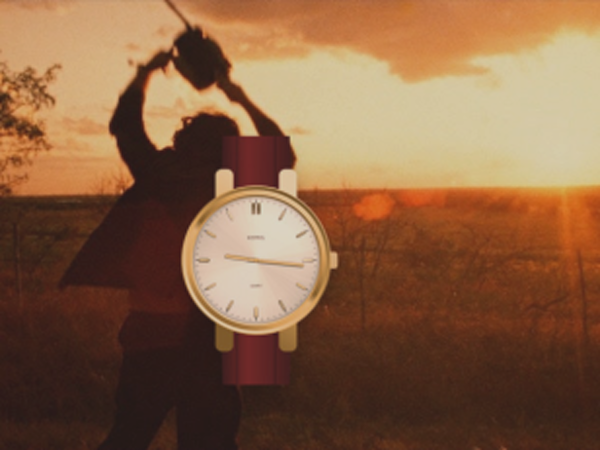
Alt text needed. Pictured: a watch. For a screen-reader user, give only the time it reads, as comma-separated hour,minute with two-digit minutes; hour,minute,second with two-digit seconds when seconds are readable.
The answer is 9,16
